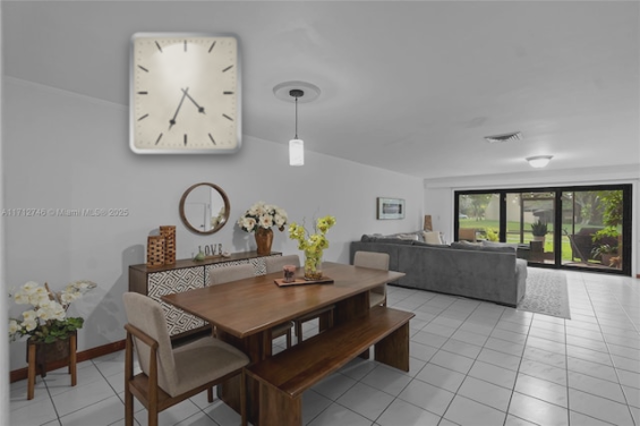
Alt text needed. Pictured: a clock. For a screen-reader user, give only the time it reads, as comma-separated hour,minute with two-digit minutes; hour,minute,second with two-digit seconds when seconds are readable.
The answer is 4,34
